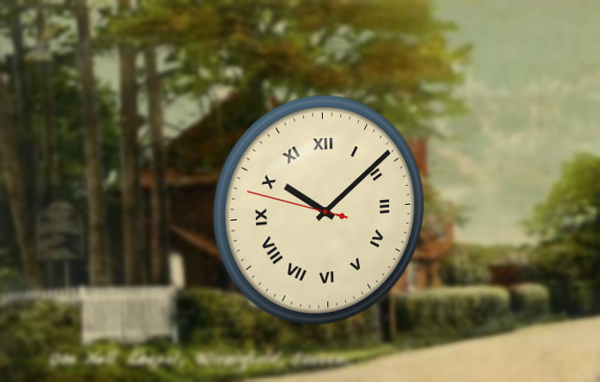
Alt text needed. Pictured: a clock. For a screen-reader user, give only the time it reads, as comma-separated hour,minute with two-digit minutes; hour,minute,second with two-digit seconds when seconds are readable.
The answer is 10,08,48
